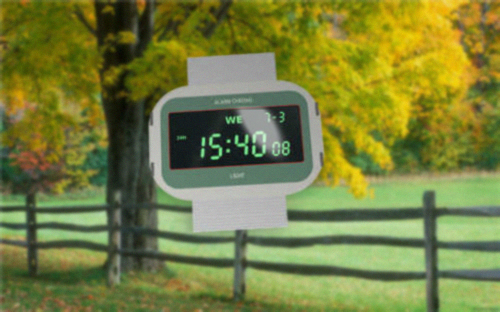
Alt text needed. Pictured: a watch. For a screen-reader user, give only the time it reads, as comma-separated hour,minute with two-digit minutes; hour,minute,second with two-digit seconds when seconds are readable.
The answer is 15,40,08
